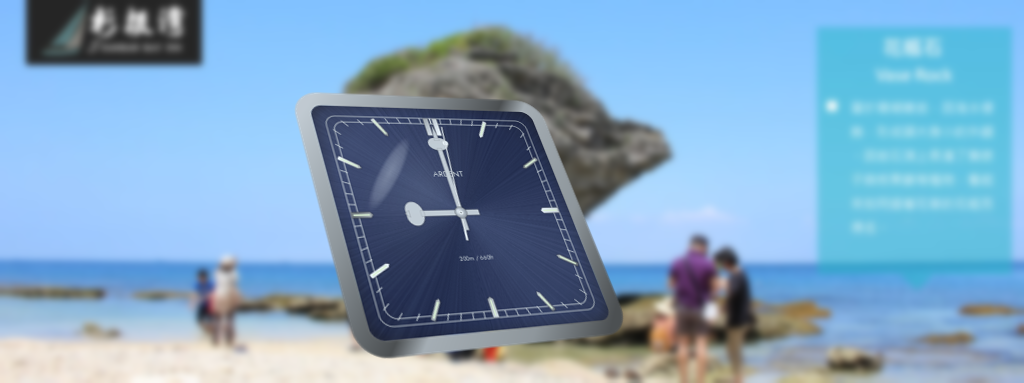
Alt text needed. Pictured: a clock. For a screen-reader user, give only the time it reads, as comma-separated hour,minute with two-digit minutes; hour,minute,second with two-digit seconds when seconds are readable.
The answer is 9,00,01
